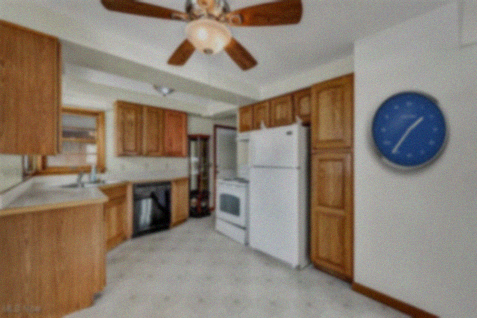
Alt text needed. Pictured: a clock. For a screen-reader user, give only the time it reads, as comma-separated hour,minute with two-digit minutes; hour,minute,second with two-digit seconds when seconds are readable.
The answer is 1,36
